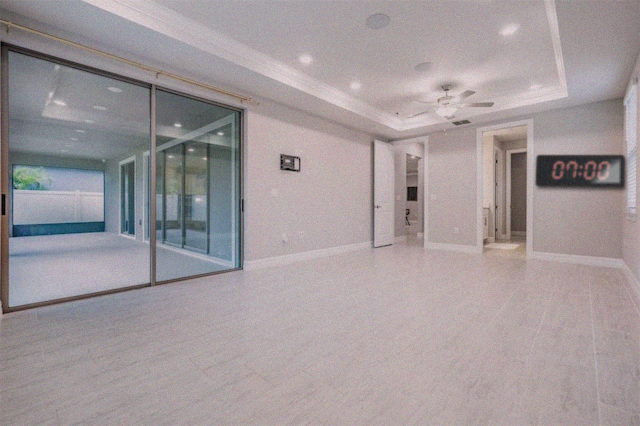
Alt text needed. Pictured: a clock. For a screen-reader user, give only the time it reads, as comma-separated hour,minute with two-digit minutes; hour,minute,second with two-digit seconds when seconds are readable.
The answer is 7,00
